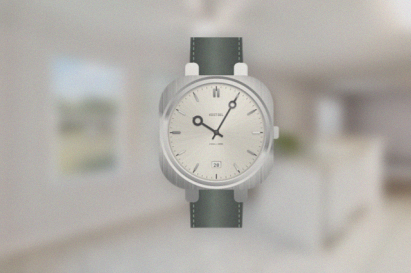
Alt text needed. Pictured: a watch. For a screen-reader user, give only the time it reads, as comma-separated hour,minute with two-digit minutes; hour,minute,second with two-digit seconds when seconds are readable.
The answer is 10,05
